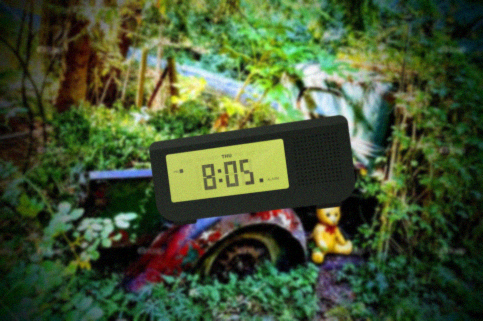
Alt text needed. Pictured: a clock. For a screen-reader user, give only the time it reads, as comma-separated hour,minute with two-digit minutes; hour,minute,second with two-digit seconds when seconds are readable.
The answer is 8,05
